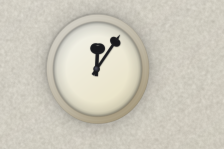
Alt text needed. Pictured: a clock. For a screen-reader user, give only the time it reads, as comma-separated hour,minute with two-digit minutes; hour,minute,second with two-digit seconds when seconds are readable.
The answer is 12,06
